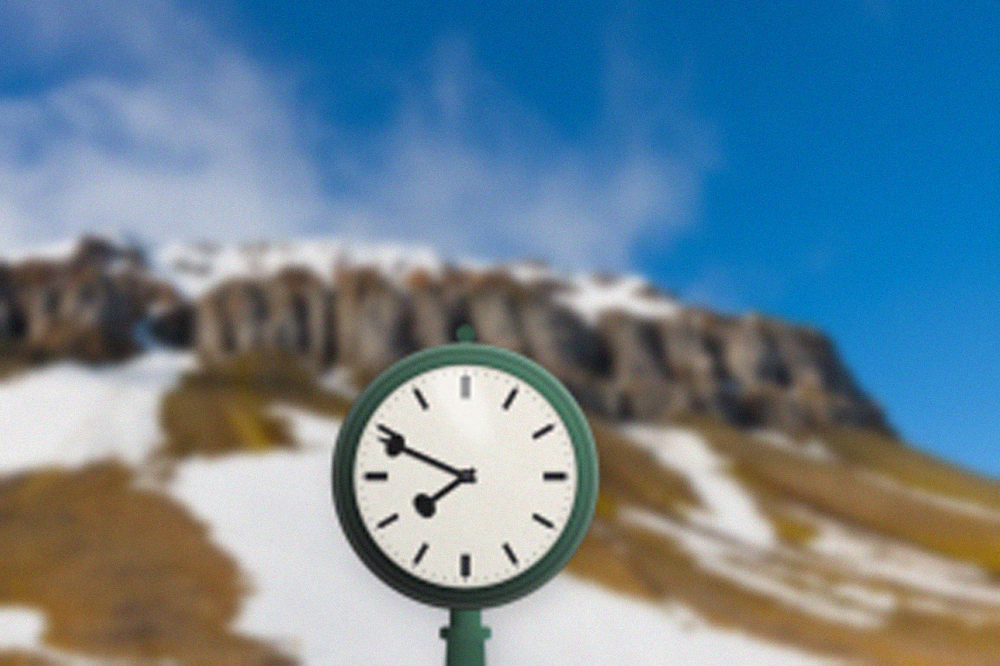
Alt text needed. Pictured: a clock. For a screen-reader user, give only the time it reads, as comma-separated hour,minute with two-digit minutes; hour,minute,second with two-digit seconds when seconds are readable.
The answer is 7,49
